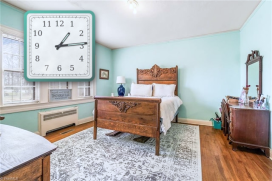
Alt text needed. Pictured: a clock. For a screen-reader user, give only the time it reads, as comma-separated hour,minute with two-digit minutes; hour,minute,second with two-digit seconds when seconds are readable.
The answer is 1,14
